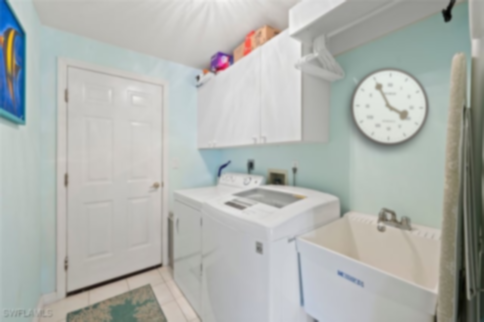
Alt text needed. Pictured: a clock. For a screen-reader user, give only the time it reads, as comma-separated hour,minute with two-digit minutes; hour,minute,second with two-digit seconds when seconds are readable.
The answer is 3,55
